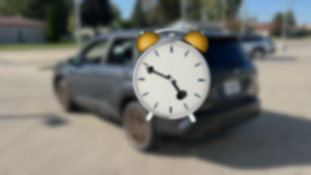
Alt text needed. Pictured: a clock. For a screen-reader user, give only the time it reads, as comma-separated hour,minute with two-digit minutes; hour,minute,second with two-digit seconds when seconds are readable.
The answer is 4,49
